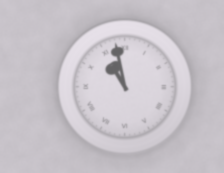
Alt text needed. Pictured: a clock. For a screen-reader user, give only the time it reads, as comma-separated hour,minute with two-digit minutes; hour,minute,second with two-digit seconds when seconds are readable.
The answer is 10,58
